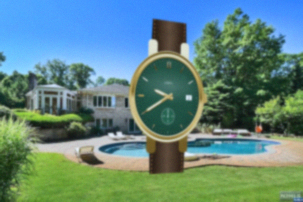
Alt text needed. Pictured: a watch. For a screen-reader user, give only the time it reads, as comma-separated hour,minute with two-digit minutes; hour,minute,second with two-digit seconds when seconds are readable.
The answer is 9,40
